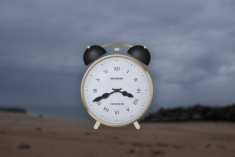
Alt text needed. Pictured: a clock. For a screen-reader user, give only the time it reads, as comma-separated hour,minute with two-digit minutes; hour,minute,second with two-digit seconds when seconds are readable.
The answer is 3,41
